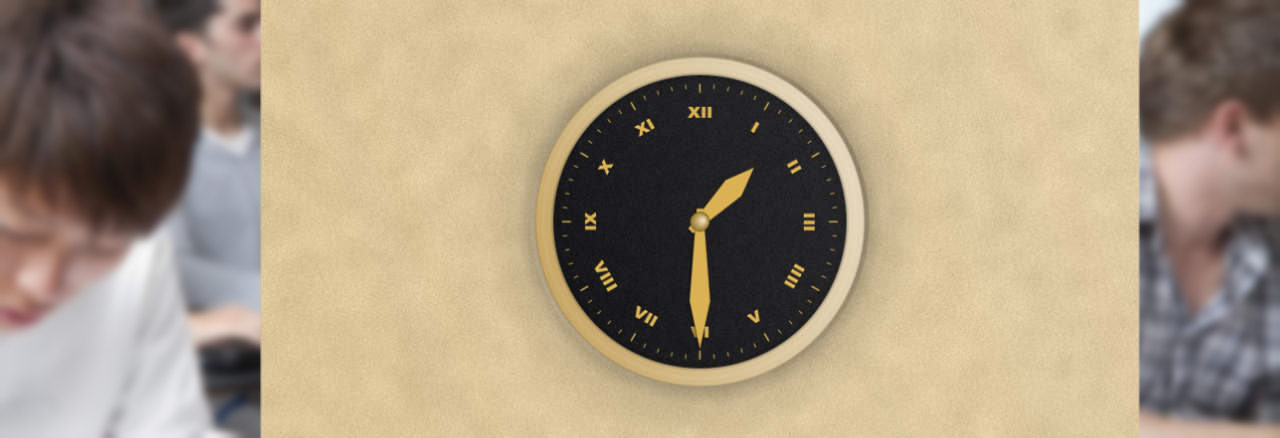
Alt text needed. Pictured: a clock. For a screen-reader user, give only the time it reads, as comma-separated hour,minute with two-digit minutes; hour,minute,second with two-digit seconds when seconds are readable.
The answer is 1,30
